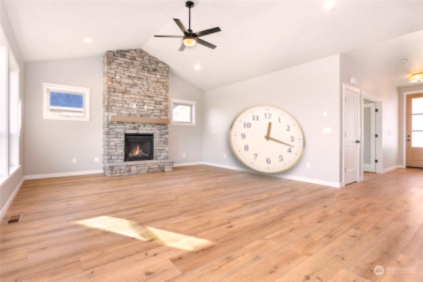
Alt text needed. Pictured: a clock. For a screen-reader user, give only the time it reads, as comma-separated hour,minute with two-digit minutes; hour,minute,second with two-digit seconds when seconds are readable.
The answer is 12,18
